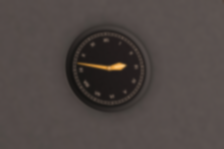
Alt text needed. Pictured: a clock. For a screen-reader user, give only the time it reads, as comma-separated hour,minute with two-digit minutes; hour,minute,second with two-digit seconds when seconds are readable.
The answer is 2,47
